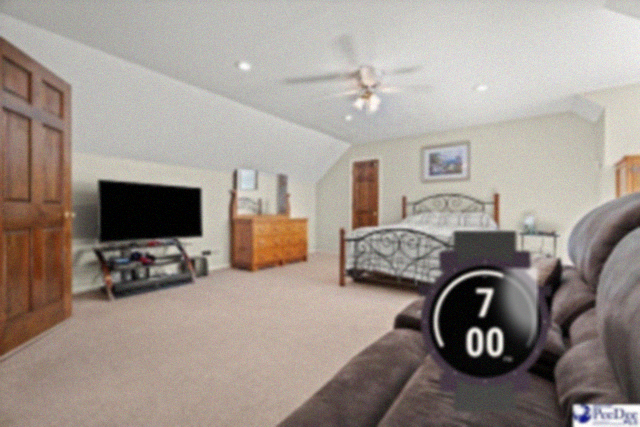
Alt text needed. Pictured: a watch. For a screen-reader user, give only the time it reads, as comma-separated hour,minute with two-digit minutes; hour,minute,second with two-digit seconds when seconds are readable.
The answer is 7,00
